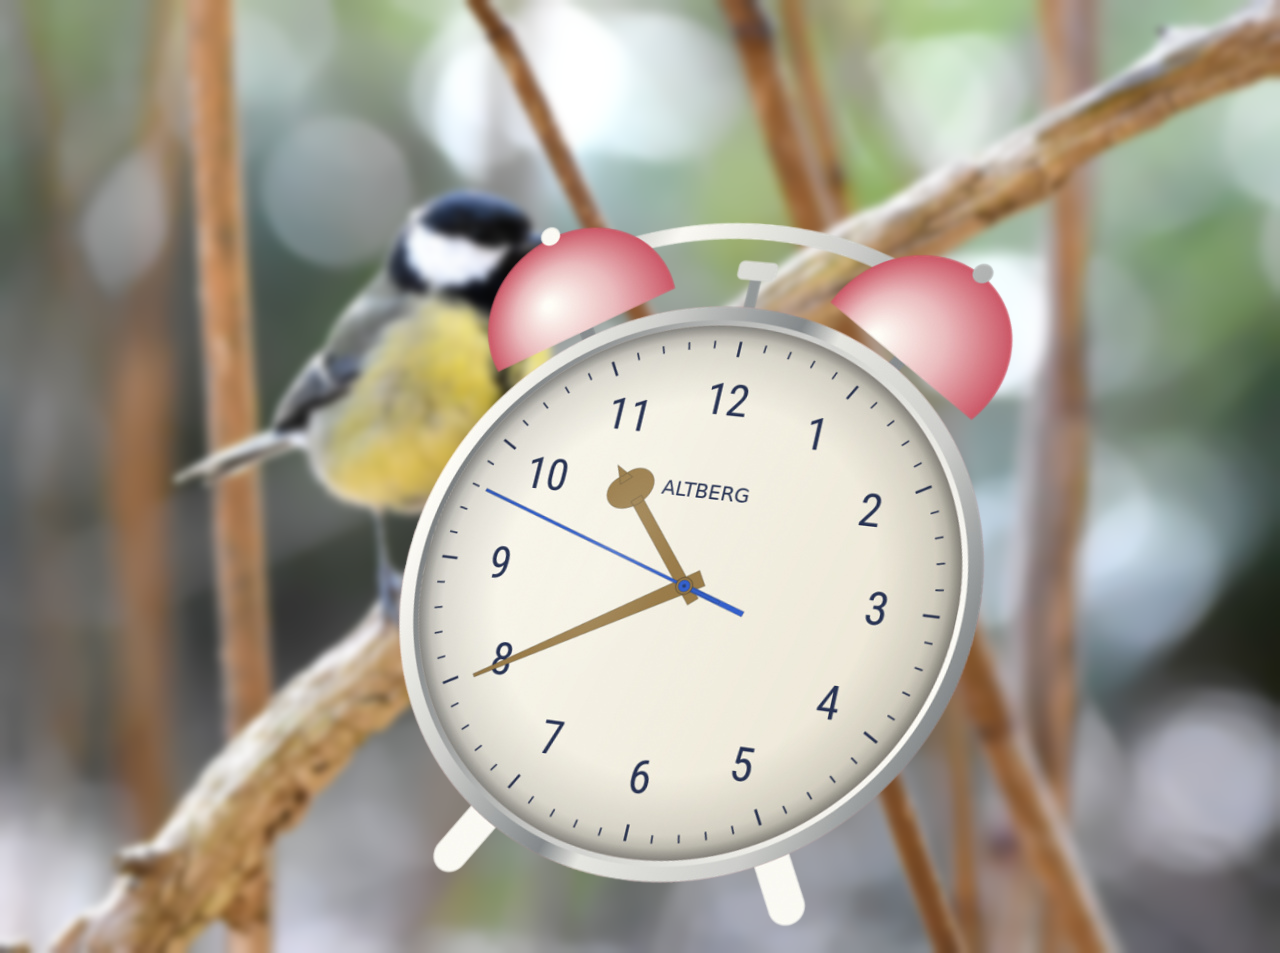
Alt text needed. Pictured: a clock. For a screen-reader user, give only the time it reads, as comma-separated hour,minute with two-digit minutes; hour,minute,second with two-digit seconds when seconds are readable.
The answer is 10,39,48
